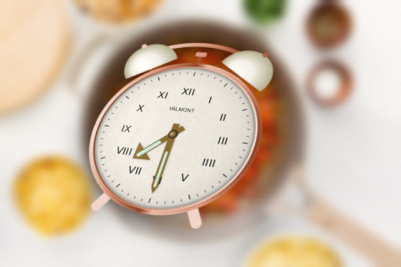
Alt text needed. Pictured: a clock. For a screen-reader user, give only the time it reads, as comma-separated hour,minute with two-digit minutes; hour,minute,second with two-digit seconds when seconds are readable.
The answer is 7,30
